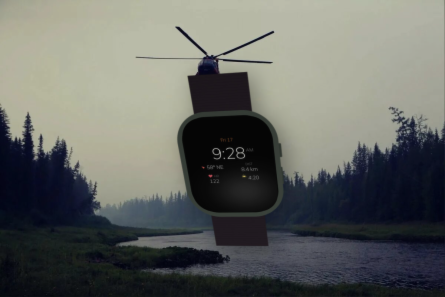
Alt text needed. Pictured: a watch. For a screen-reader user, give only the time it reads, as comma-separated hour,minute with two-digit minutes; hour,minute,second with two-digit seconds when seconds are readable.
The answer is 9,28
